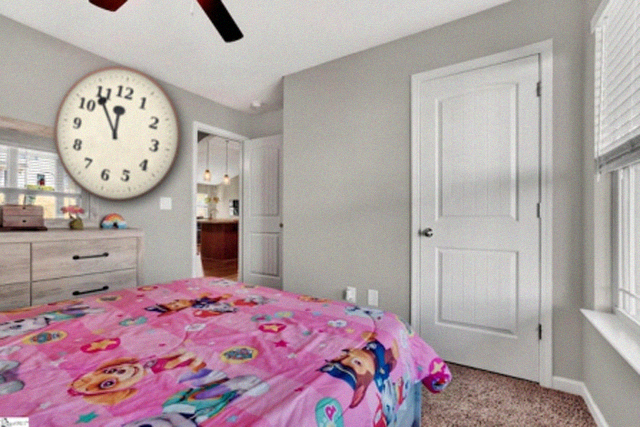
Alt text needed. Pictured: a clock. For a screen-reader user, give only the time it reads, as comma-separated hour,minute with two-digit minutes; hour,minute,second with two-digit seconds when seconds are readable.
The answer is 11,54
